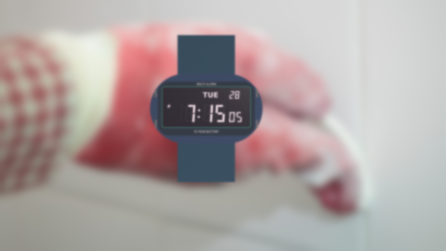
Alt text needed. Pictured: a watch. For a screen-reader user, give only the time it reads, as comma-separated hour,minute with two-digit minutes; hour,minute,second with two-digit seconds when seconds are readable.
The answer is 7,15,05
